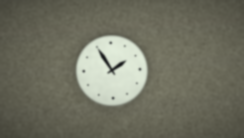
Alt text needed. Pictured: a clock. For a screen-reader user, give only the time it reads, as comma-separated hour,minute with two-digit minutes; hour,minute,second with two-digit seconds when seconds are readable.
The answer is 1,55
